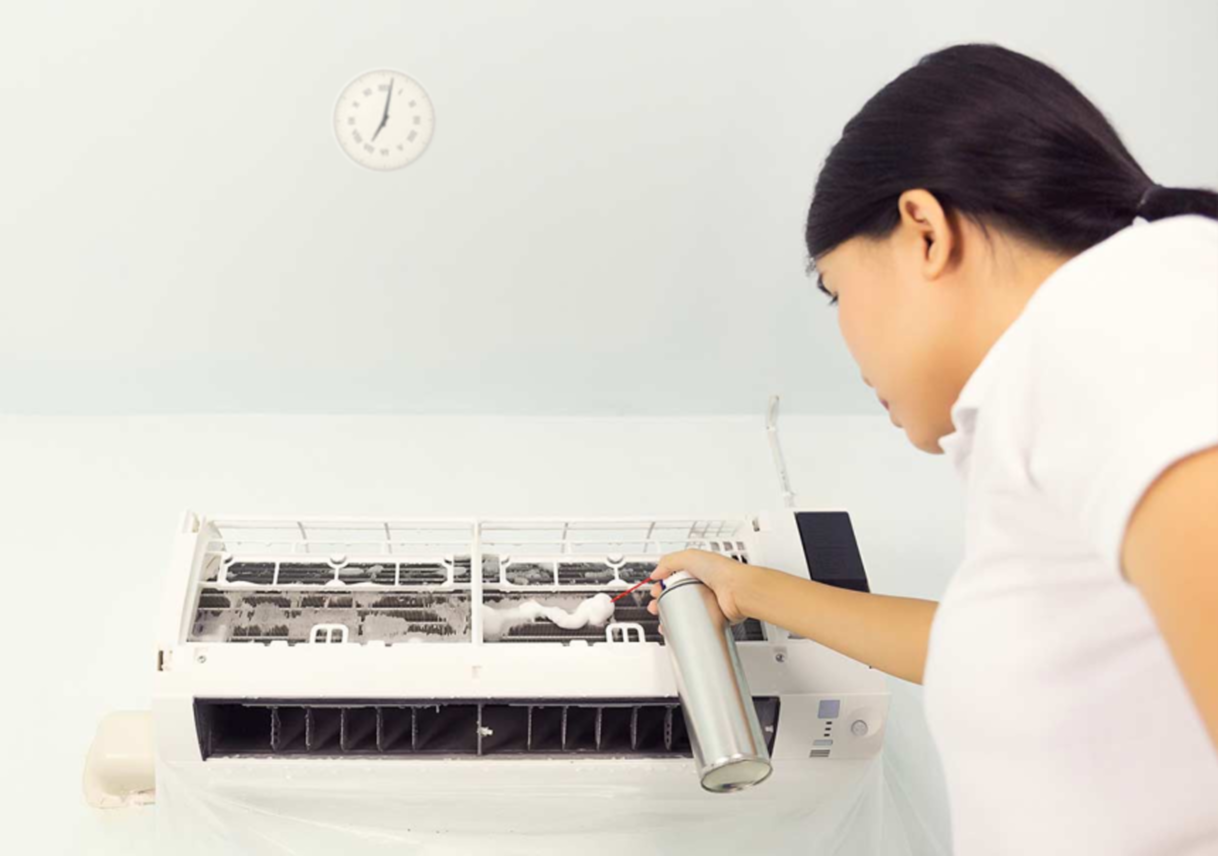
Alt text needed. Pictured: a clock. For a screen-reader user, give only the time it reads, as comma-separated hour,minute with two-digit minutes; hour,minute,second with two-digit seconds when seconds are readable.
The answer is 7,02
